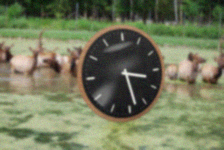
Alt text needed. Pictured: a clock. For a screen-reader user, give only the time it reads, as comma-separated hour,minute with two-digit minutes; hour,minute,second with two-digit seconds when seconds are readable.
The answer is 3,28
